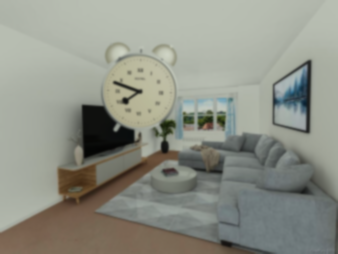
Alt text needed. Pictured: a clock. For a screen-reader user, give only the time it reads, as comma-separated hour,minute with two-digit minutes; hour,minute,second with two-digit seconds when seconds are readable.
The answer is 7,48
